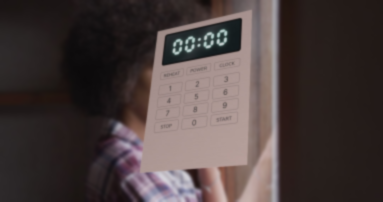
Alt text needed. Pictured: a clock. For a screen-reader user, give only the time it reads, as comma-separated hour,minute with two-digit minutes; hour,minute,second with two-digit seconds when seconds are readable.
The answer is 0,00
